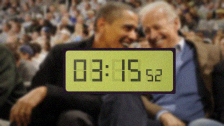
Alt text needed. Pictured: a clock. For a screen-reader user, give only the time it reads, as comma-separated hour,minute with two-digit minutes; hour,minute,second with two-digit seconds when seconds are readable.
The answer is 3,15,52
